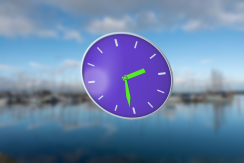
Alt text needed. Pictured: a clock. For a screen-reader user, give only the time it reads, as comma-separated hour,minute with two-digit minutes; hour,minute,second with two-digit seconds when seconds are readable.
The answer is 2,31
